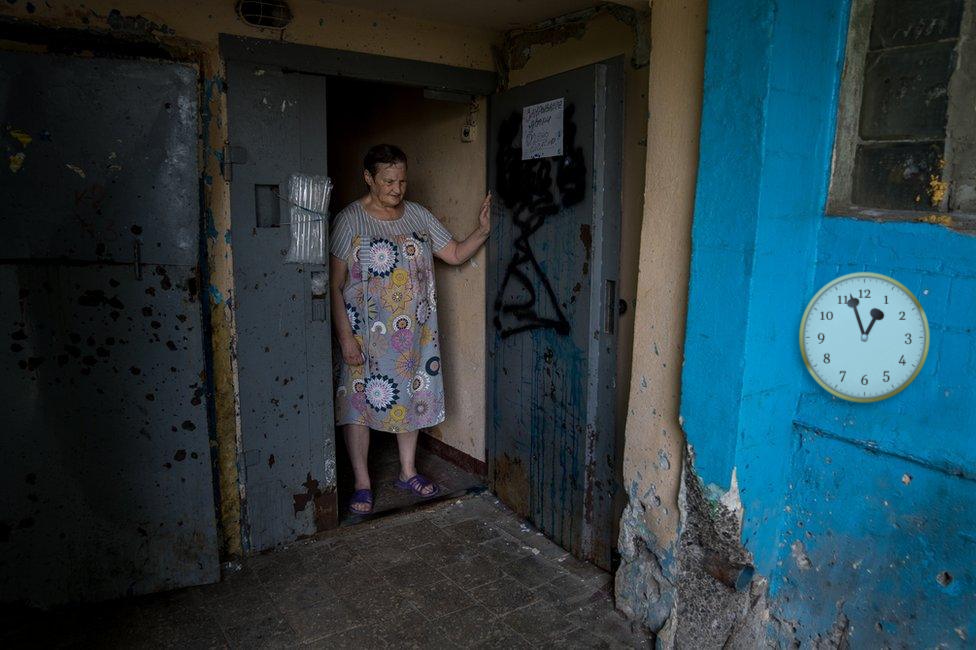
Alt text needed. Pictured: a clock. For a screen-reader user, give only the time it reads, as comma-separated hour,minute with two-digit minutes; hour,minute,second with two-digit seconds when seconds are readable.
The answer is 12,57
